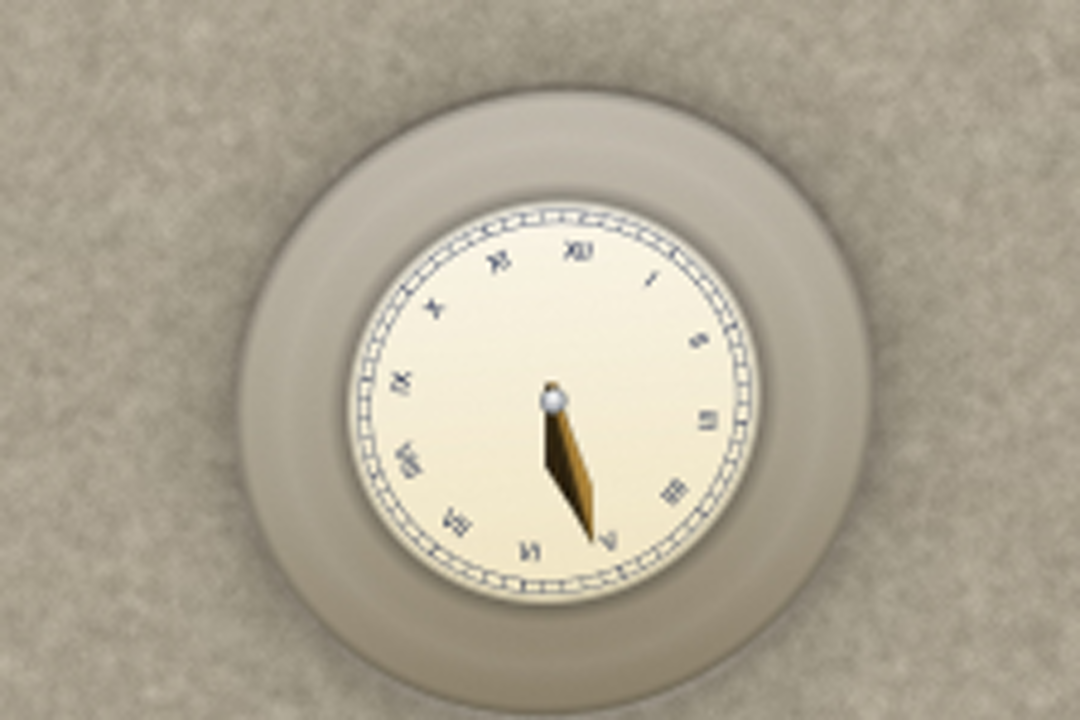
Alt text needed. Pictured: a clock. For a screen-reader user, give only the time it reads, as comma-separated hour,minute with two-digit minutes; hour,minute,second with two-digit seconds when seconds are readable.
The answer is 5,26
